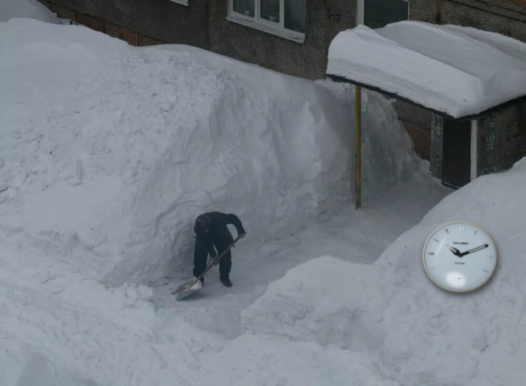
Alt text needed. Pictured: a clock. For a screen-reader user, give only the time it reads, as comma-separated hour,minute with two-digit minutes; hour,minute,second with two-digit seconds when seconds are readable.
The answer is 10,11
